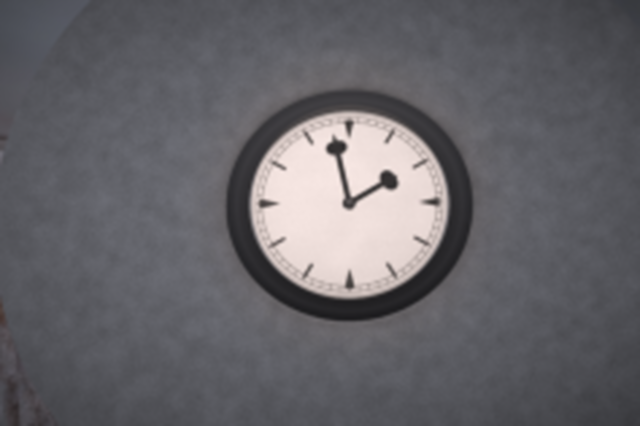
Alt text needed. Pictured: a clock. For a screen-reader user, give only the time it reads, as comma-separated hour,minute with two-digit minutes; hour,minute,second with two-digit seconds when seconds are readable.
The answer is 1,58
